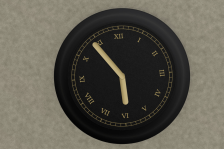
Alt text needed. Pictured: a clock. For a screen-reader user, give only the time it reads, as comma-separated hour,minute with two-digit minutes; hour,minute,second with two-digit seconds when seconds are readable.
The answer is 5,54
